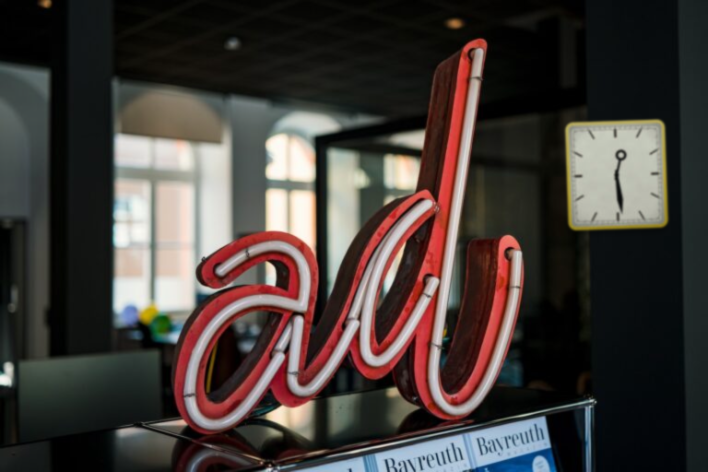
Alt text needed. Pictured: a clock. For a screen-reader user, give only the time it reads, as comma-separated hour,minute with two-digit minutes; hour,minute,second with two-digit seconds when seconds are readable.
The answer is 12,29
